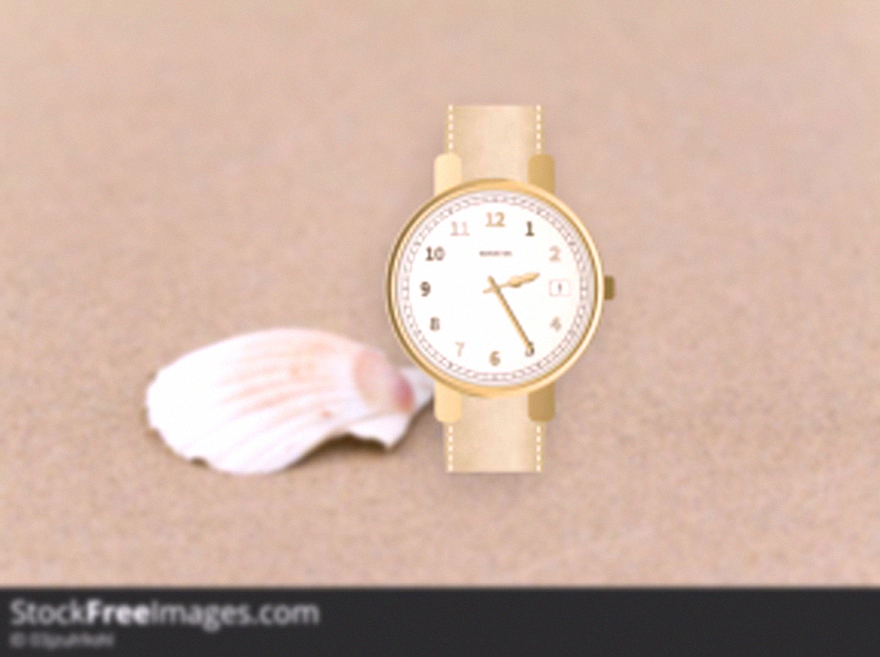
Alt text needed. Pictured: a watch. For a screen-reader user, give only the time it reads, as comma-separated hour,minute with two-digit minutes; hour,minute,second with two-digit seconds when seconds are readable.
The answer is 2,25
